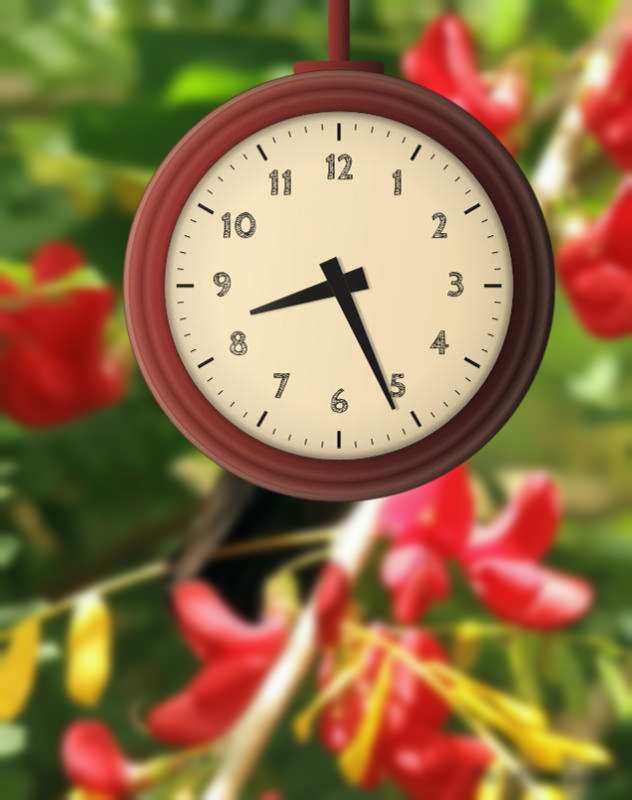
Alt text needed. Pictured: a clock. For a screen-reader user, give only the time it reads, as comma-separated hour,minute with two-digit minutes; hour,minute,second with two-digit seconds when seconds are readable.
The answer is 8,26
